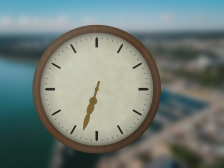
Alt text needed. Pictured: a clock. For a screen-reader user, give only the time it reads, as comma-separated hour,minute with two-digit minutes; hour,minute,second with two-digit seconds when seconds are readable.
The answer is 6,33
